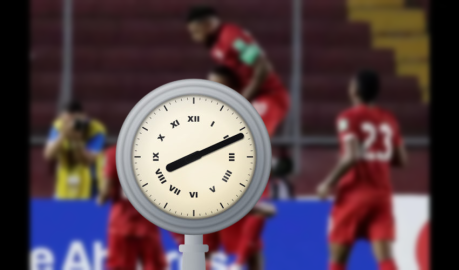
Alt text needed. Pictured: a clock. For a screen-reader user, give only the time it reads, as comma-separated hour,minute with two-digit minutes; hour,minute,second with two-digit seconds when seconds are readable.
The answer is 8,11
